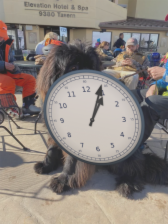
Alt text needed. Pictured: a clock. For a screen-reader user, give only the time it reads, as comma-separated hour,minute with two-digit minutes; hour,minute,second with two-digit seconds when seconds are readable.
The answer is 1,04
